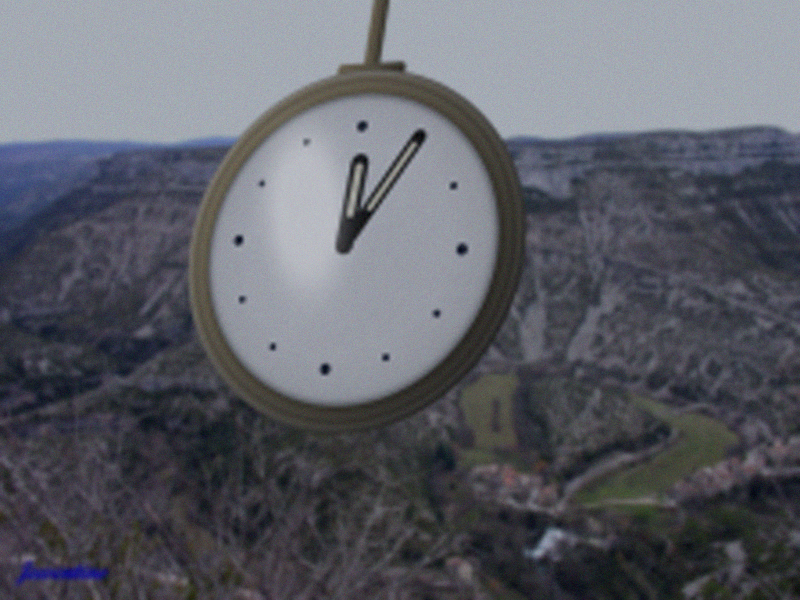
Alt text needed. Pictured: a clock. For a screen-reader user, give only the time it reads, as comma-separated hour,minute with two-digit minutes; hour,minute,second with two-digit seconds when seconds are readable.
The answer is 12,05
